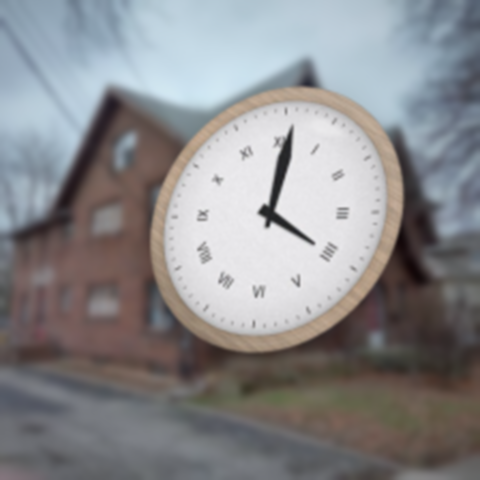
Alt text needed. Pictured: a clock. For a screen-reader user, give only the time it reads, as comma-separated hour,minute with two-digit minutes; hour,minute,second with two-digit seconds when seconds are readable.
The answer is 4,01
